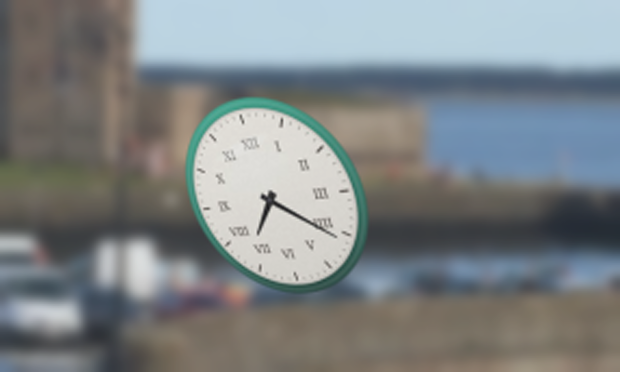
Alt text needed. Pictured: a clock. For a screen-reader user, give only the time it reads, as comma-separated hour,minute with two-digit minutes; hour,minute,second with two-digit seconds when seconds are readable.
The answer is 7,21
